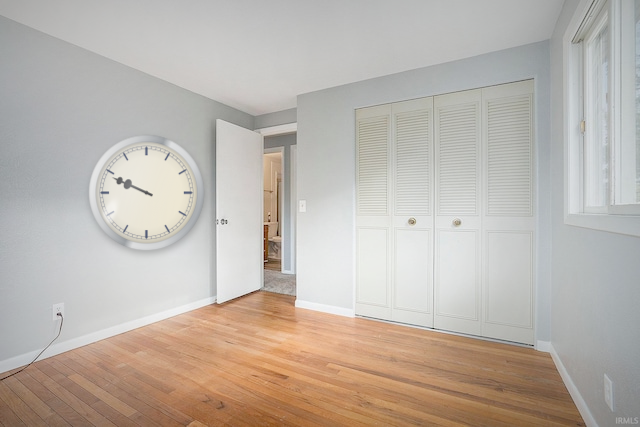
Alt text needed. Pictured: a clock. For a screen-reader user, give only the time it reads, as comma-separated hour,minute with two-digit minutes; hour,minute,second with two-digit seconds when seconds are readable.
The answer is 9,49
